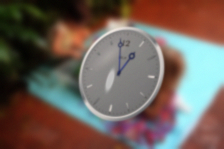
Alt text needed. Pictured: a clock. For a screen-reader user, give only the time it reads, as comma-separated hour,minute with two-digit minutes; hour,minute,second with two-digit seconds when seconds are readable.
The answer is 12,58
